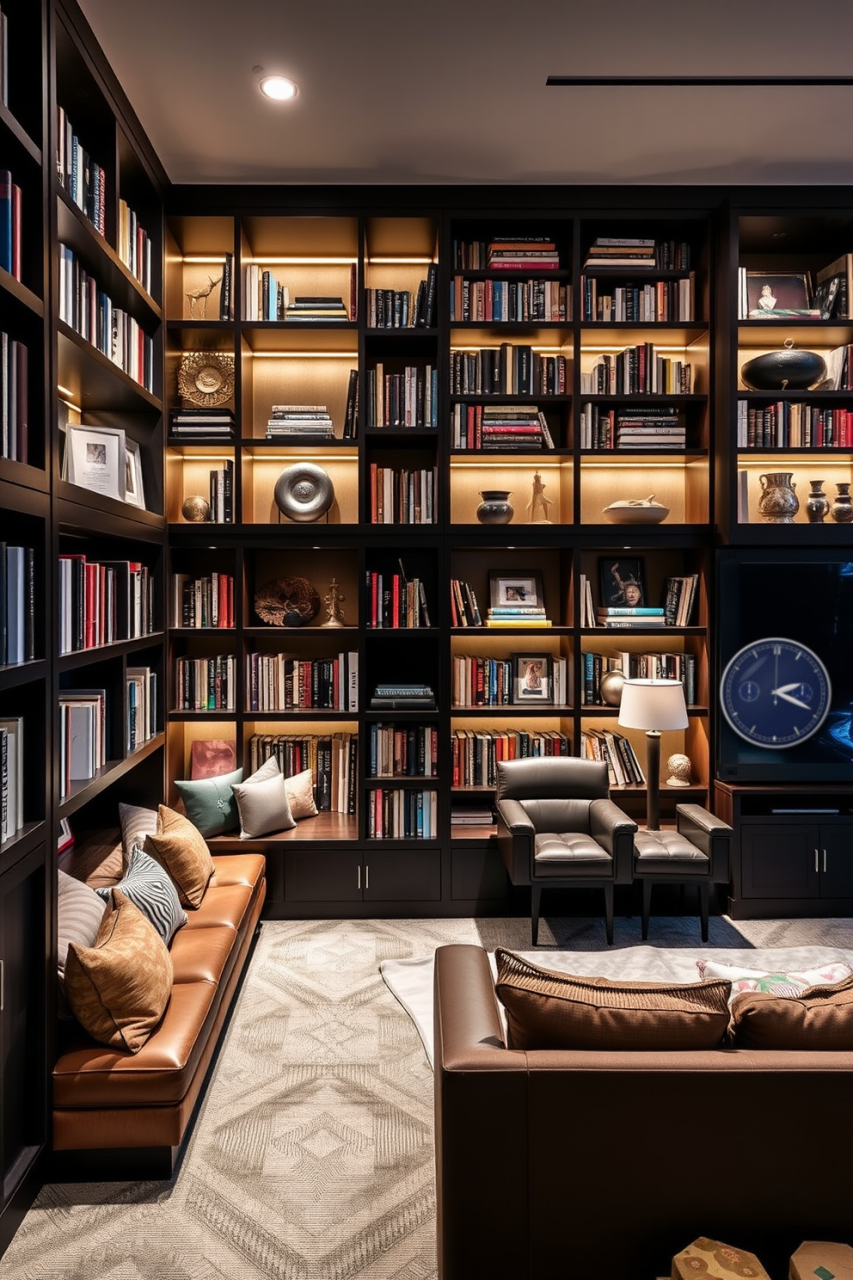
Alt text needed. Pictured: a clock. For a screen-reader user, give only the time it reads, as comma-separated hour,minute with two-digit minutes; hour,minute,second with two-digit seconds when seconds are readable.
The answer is 2,19
